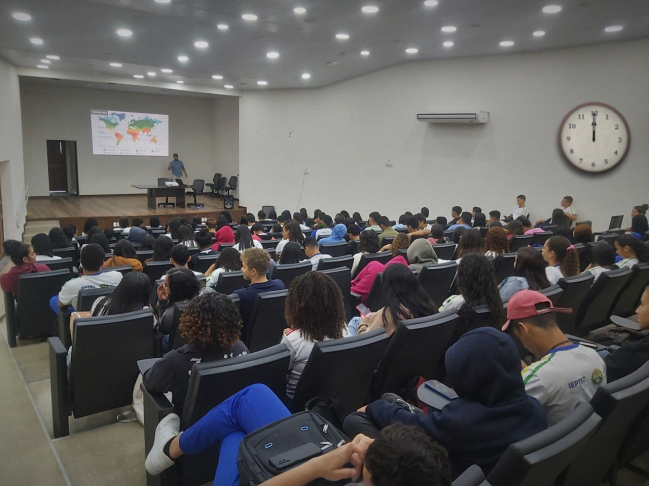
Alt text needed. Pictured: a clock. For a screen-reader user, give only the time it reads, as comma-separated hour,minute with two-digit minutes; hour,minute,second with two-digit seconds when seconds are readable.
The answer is 12,00
